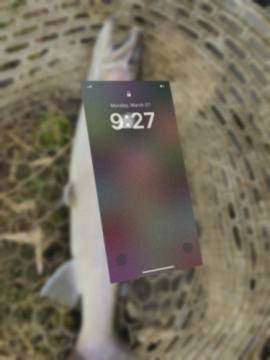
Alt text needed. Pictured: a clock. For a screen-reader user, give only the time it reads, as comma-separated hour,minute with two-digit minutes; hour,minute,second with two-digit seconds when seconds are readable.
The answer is 9,27
